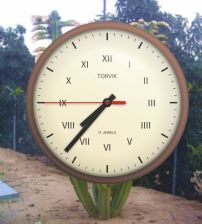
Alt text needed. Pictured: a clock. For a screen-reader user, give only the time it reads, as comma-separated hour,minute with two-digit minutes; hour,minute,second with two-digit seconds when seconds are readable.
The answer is 7,36,45
